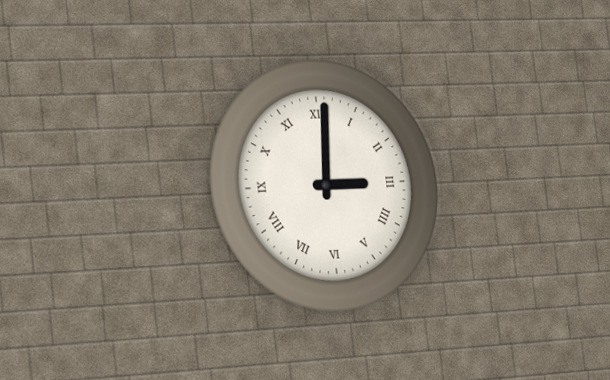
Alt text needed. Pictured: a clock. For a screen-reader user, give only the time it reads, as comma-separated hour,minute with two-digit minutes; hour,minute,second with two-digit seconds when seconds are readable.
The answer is 3,01
